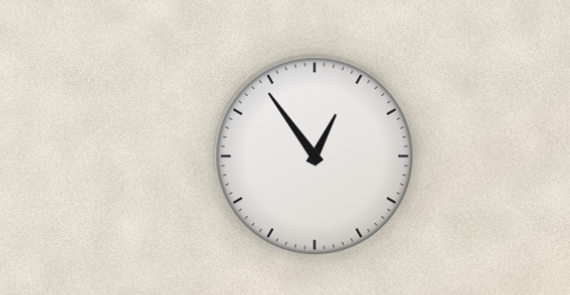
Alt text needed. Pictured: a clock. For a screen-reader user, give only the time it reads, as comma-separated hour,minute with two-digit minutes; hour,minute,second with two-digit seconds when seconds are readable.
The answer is 12,54
